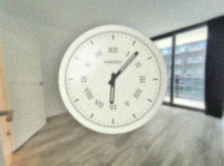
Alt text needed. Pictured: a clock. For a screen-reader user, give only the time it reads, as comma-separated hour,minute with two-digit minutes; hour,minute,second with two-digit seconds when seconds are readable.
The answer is 6,07
